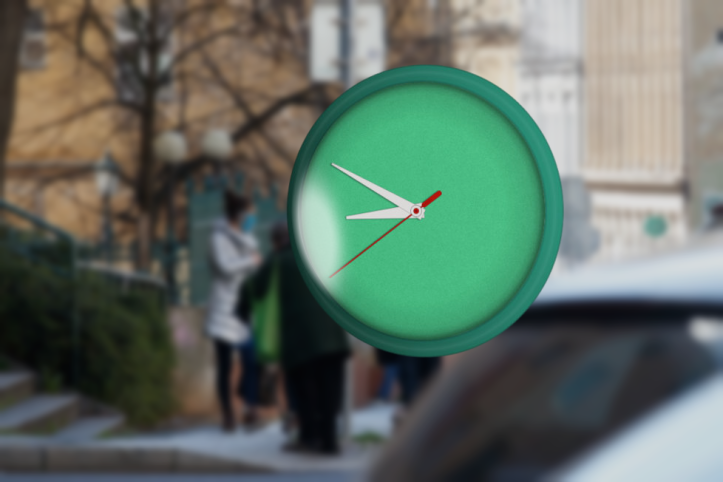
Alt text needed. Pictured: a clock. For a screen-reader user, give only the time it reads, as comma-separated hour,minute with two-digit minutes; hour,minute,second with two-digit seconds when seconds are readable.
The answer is 8,49,39
